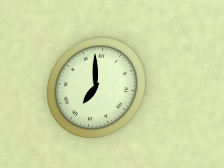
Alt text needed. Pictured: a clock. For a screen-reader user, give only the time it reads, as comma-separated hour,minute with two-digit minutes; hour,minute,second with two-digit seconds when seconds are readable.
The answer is 6,58
